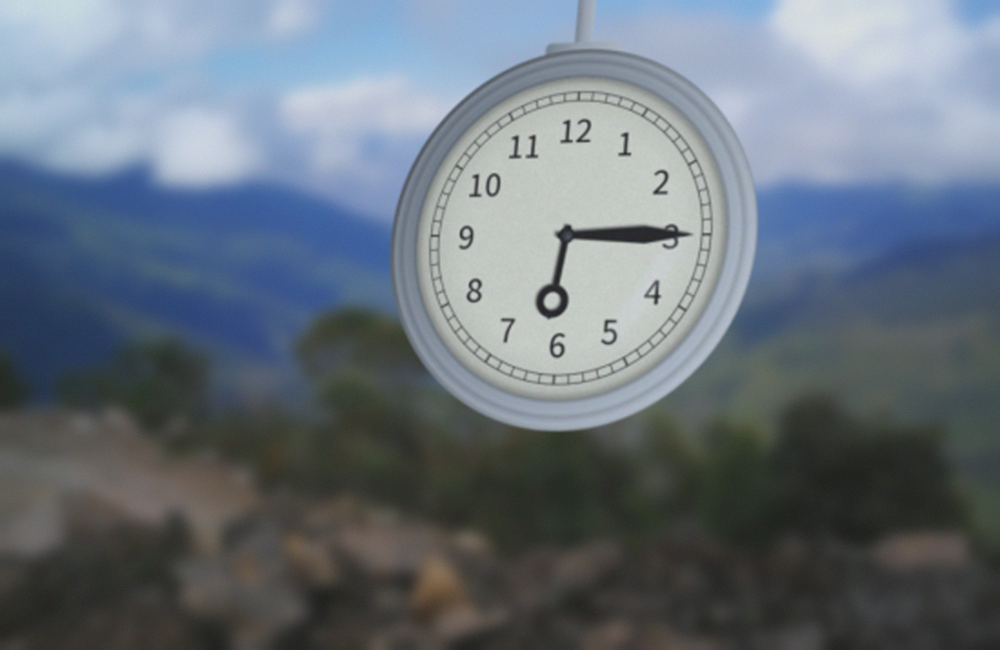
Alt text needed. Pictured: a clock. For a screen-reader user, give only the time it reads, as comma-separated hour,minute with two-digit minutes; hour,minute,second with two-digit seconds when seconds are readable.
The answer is 6,15
